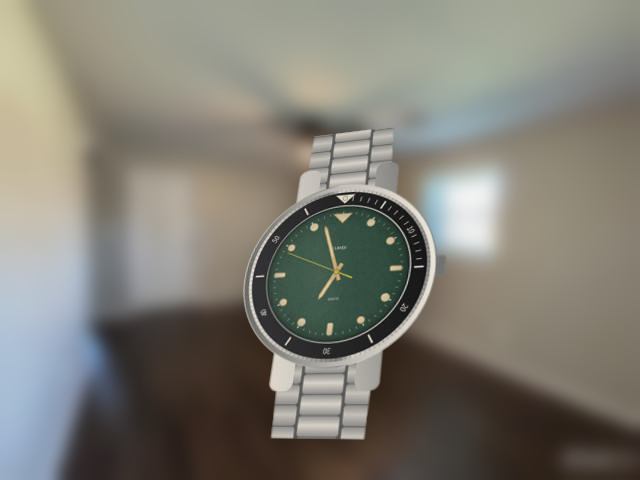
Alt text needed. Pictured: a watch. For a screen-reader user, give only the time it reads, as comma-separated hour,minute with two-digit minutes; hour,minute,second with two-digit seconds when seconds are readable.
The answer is 6,56,49
